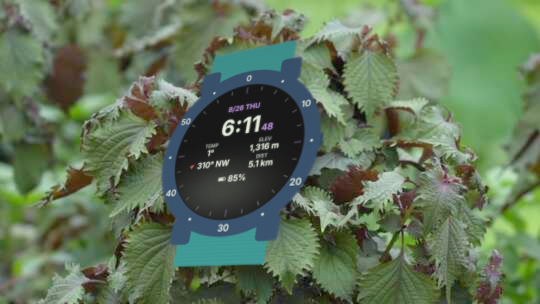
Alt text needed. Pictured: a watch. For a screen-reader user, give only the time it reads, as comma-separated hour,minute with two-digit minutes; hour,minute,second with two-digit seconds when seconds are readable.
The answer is 6,11,48
